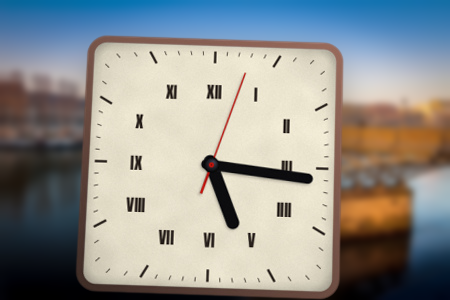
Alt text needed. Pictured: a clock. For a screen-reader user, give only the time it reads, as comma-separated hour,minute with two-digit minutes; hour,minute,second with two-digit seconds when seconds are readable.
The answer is 5,16,03
